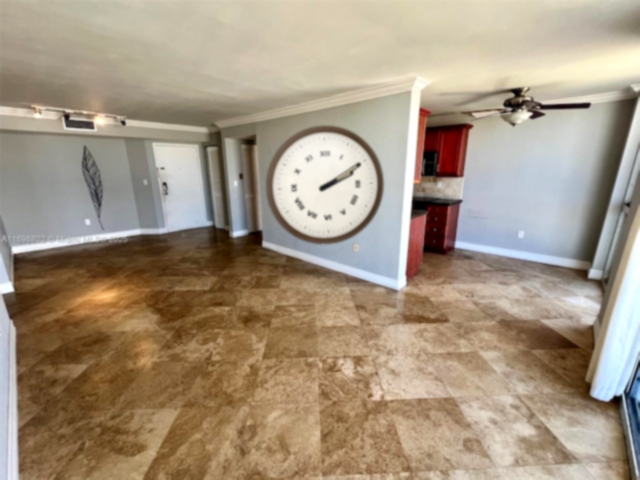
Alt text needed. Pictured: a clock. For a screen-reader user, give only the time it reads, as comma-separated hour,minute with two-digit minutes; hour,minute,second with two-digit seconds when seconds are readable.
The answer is 2,10
